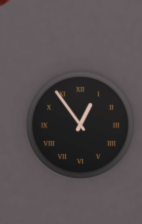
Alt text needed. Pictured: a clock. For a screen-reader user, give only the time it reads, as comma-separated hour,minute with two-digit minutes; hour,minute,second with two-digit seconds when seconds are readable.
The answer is 12,54
